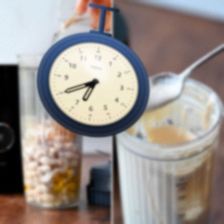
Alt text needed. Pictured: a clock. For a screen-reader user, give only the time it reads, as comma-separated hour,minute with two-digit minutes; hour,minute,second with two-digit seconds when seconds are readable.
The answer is 6,40
